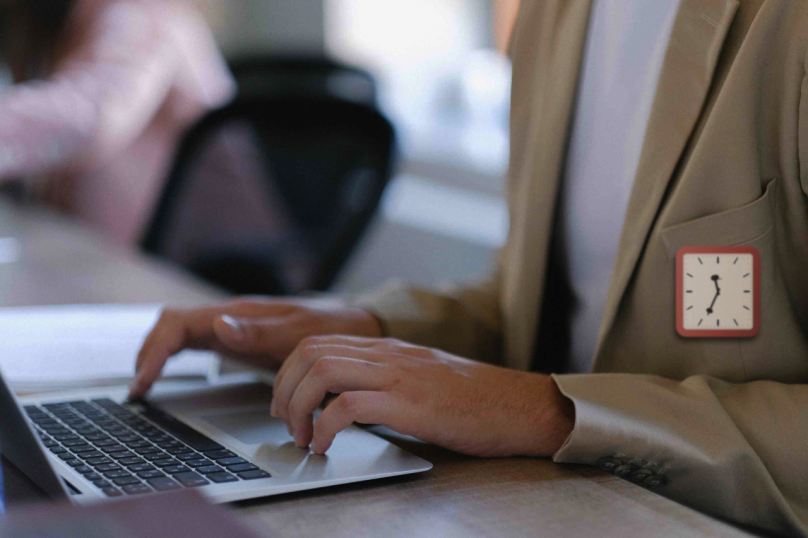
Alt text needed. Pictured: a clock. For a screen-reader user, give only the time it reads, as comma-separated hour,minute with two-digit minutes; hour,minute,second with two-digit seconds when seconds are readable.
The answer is 11,34
